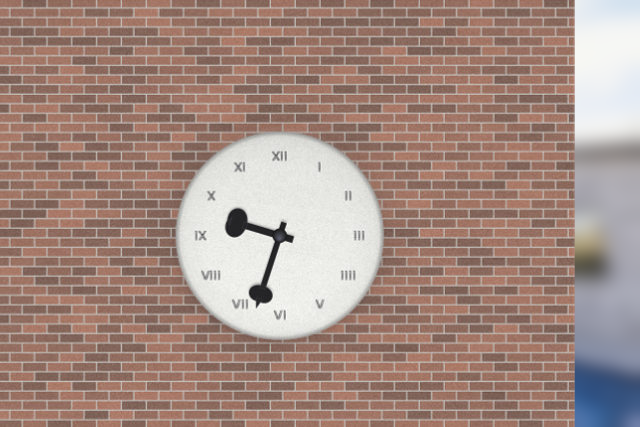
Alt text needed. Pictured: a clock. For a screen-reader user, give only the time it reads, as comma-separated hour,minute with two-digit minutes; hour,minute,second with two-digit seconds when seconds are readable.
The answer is 9,33
